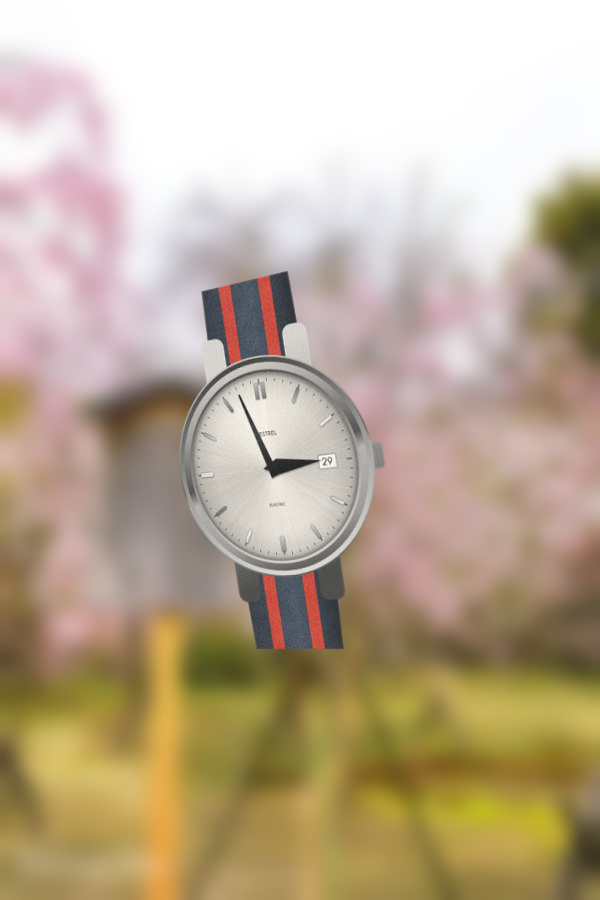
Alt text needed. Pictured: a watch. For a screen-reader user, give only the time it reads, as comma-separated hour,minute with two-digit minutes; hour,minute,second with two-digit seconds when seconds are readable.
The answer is 2,57
